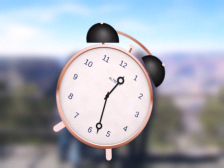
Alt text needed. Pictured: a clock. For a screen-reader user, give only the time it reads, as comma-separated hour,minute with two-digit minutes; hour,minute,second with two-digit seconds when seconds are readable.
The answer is 12,28
